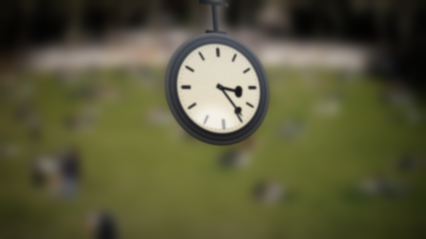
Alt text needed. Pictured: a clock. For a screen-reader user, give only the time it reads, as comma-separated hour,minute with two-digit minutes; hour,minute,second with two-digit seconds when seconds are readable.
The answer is 3,24
